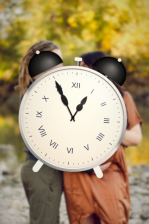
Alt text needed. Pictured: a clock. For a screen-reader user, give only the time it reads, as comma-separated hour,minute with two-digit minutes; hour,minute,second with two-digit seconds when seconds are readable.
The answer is 12,55
